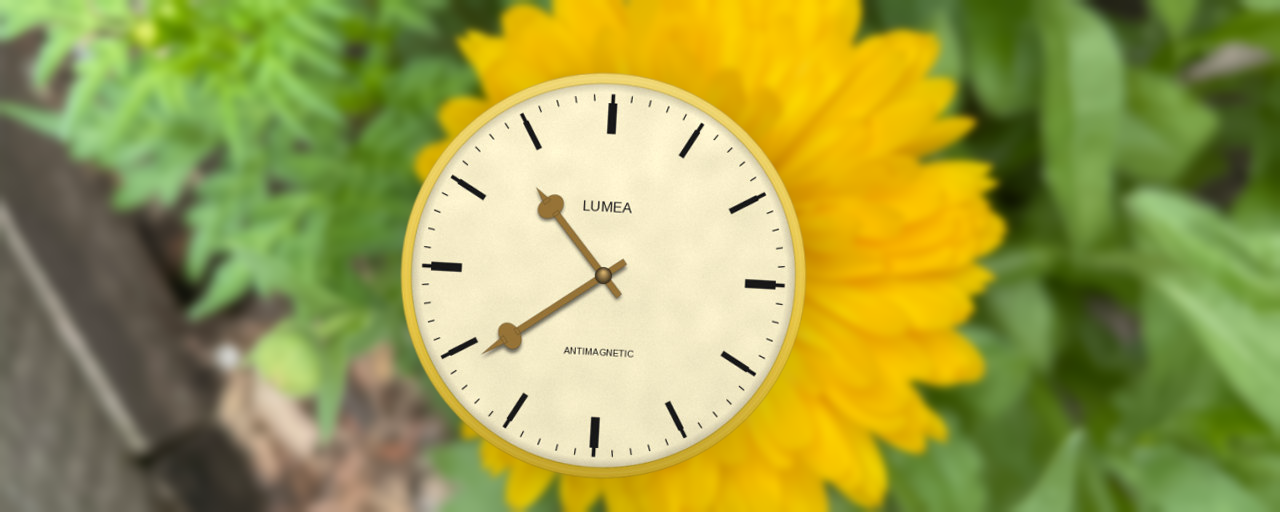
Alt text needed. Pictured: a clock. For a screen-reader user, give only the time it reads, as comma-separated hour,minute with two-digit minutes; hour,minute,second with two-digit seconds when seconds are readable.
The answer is 10,39
